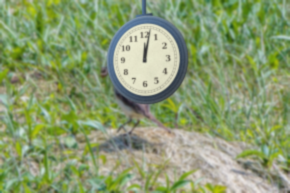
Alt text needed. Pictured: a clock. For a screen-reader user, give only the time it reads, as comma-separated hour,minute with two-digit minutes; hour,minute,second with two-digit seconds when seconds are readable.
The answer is 12,02
